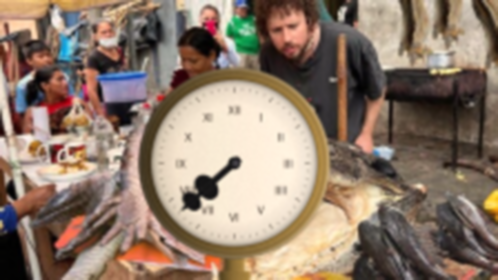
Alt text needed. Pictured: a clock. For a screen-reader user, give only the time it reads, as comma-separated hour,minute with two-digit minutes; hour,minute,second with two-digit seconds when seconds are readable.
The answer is 7,38
